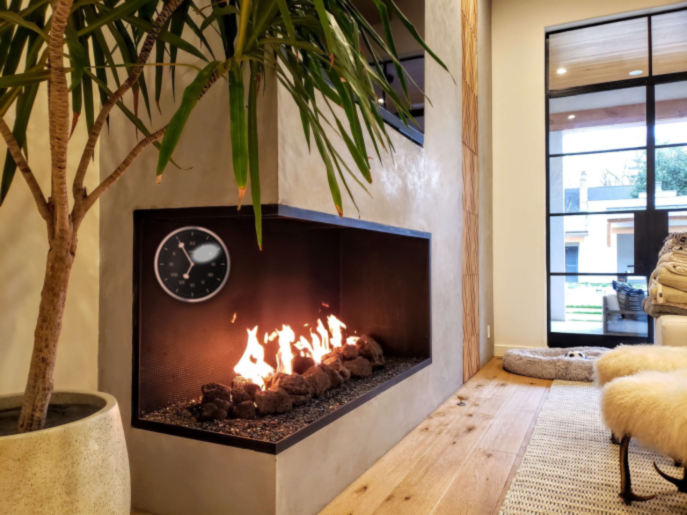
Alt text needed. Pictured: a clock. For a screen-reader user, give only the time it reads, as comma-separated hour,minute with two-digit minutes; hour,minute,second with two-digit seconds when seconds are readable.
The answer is 6,55
